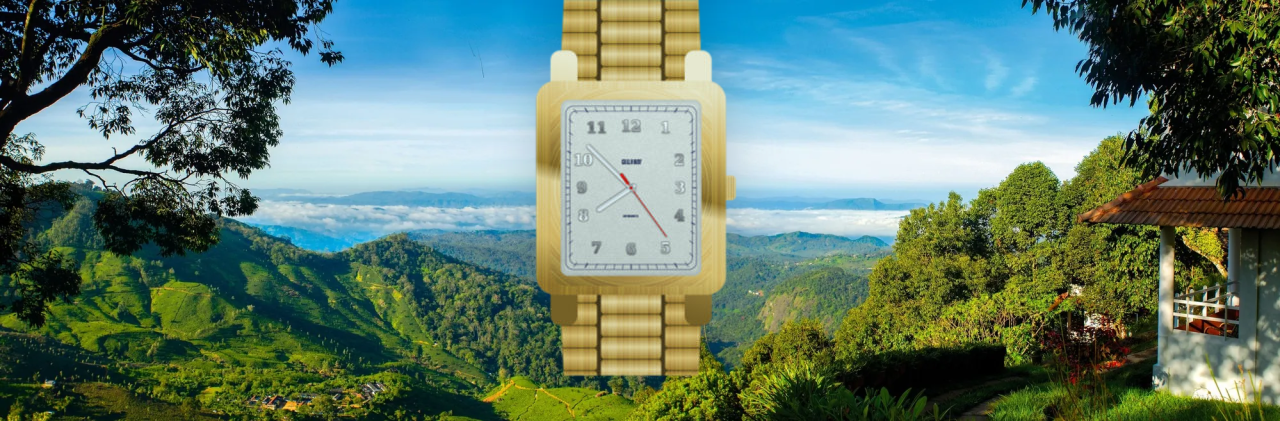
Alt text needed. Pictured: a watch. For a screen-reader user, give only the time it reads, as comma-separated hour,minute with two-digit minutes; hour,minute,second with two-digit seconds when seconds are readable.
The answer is 7,52,24
